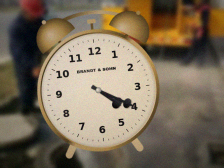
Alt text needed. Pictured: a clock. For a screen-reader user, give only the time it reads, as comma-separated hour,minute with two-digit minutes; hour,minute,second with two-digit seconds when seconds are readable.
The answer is 4,20
